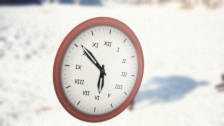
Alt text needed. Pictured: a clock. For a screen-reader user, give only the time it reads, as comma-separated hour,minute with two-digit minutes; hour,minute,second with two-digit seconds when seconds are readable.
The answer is 5,51
